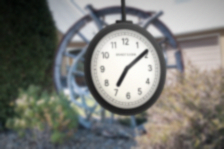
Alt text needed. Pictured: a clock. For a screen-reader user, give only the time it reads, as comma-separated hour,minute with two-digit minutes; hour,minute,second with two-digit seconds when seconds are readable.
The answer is 7,09
